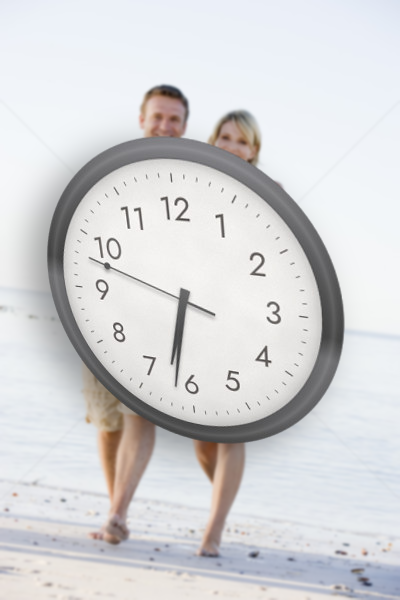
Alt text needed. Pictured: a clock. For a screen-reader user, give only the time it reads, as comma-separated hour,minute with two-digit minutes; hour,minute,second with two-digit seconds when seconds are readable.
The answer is 6,31,48
